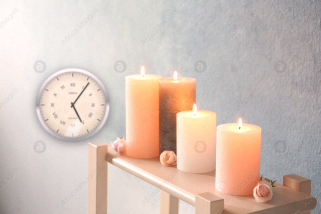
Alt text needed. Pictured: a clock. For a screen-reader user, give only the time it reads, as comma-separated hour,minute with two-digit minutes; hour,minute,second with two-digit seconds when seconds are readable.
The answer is 5,06
